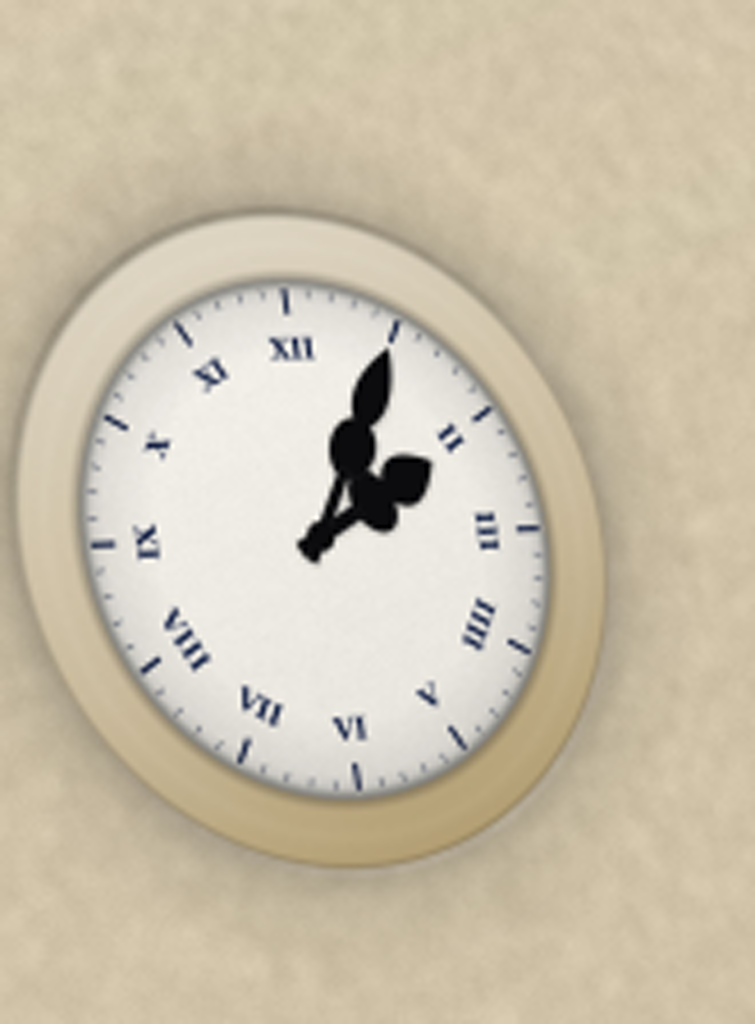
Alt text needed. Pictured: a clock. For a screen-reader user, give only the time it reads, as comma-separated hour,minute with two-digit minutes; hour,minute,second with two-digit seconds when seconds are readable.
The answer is 2,05
